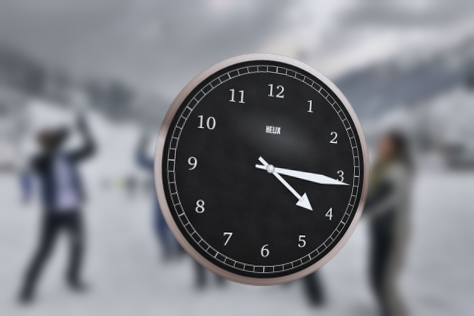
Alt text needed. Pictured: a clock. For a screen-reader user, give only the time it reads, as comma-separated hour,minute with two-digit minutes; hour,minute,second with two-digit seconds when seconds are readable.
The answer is 4,16
